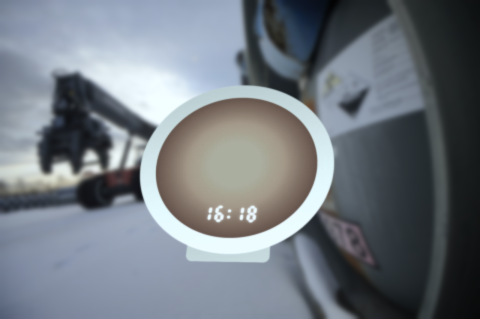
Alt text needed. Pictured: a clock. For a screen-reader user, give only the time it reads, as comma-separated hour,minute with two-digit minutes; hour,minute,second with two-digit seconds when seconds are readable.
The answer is 16,18
